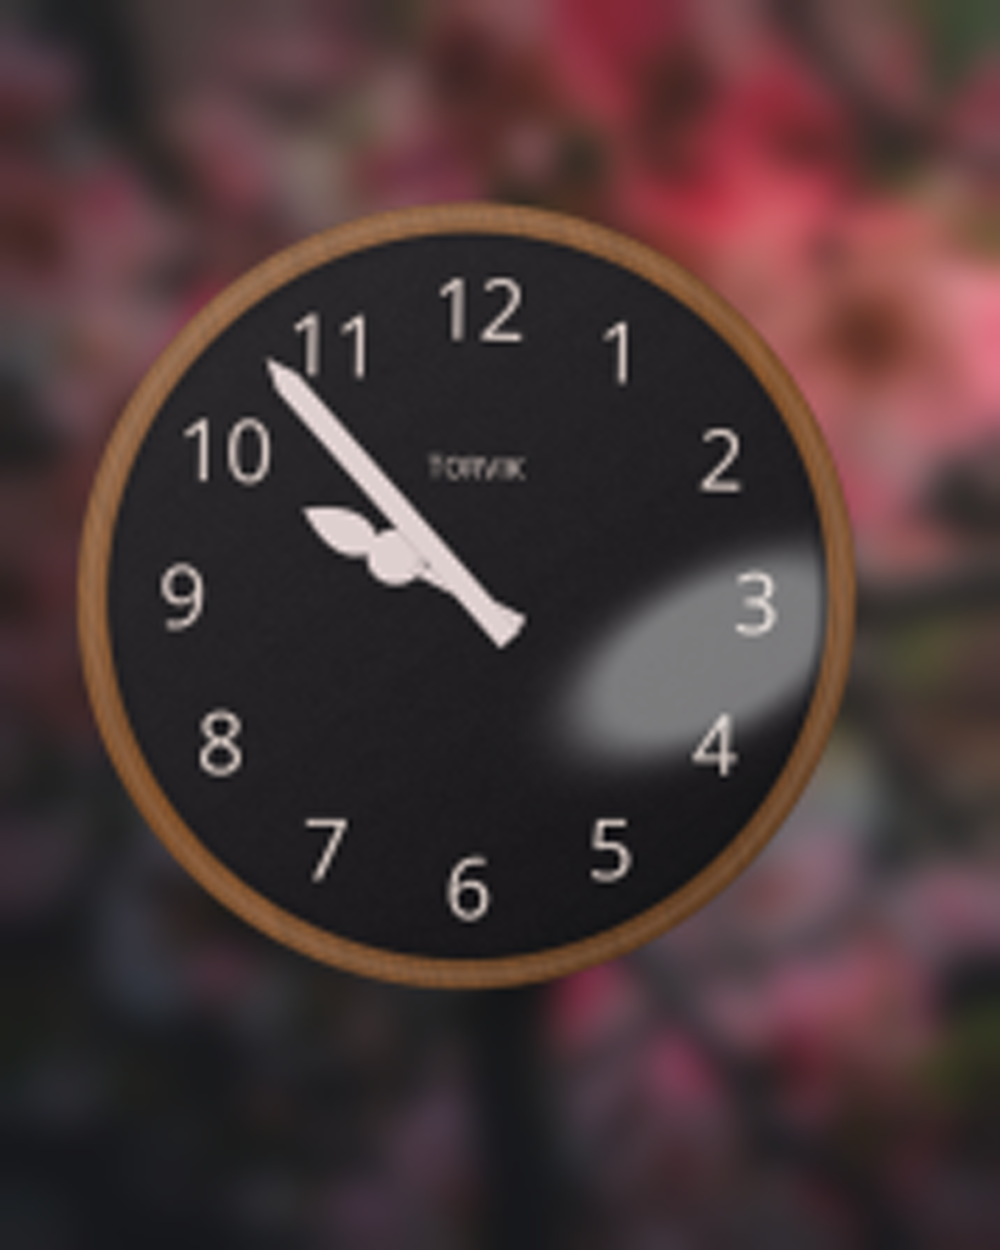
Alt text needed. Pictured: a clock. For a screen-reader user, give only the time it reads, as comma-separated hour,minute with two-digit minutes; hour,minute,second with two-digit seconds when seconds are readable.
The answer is 9,53
